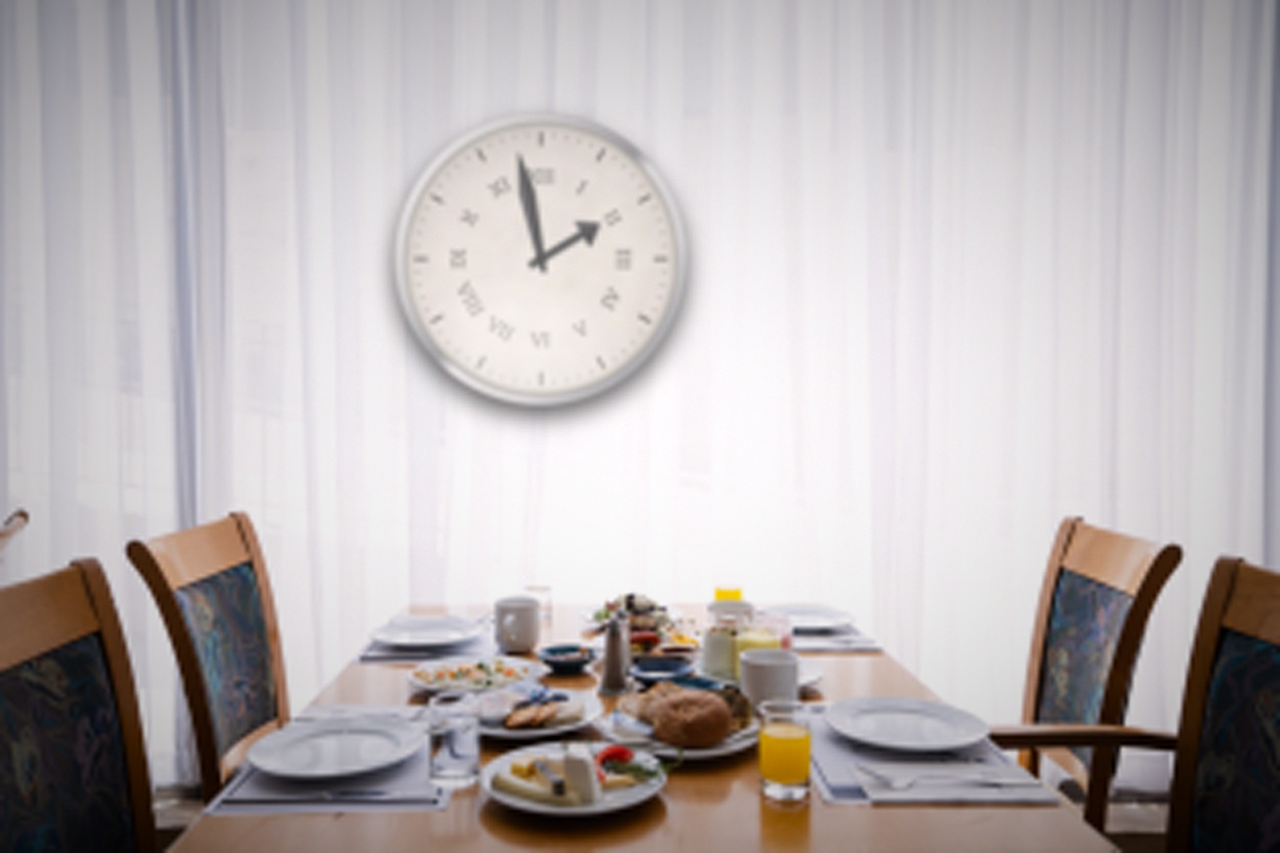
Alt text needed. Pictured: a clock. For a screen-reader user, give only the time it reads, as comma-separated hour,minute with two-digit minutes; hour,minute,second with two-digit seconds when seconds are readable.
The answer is 1,58
